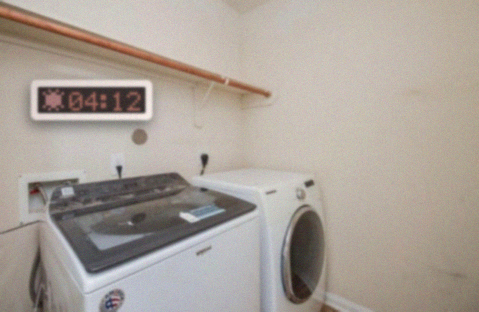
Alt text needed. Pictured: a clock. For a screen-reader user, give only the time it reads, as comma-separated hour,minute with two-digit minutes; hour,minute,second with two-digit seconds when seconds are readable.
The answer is 4,12
